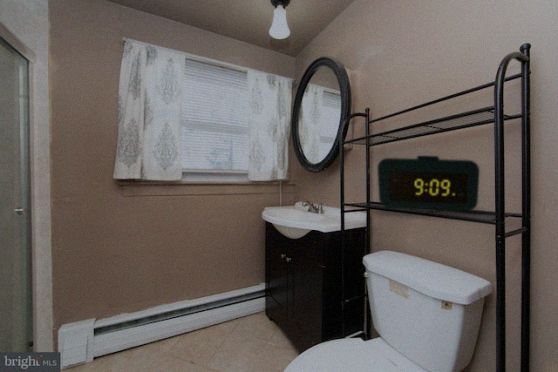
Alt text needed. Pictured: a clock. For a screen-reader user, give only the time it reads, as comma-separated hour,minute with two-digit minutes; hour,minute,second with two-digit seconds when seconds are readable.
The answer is 9,09
